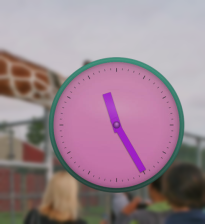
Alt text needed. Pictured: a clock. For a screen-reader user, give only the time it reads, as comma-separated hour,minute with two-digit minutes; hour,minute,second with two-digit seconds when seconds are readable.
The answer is 11,25
